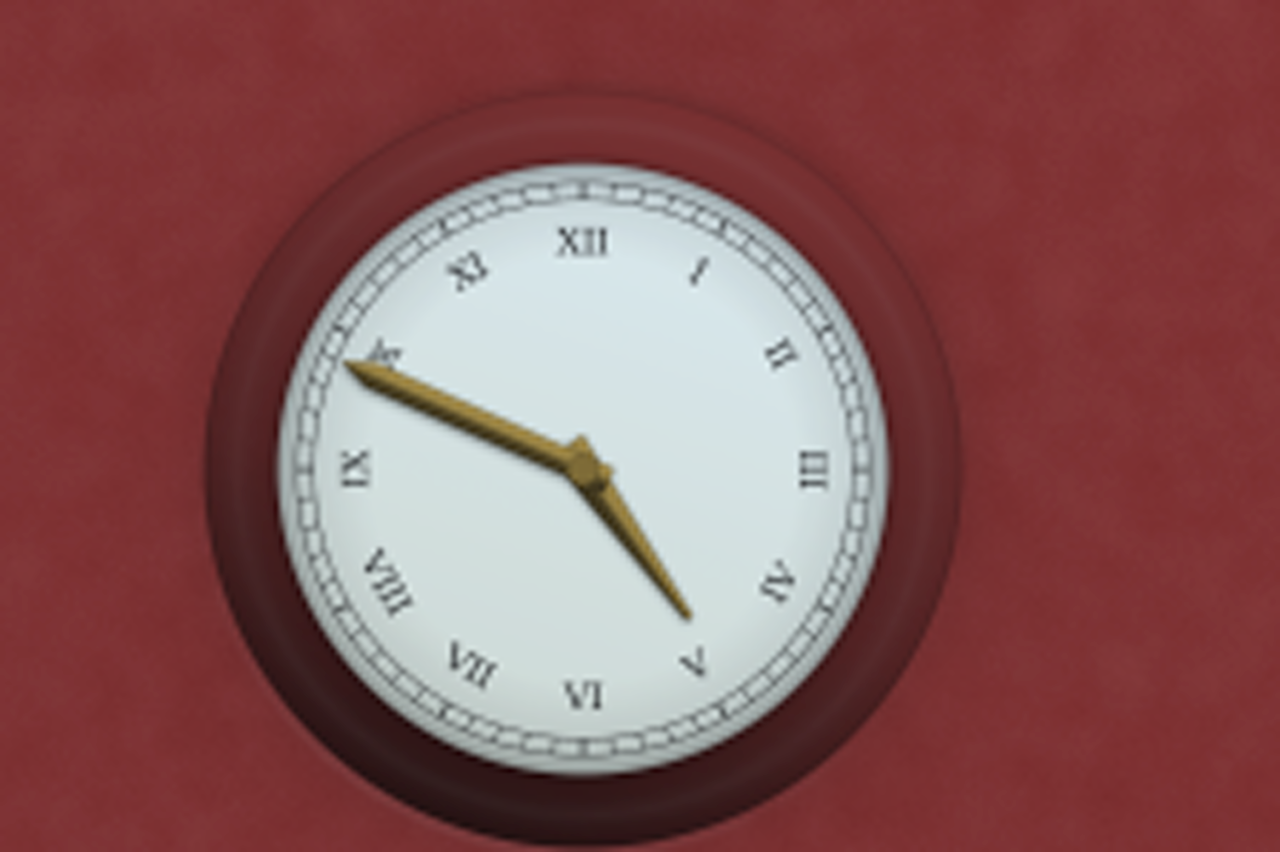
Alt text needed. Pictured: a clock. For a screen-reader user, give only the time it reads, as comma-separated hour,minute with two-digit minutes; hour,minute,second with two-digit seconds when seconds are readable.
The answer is 4,49
